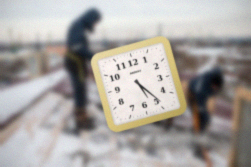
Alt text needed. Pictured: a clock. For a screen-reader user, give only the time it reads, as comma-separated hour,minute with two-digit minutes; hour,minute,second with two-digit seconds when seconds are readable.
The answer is 5,24
